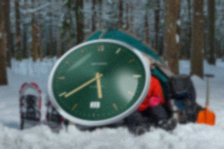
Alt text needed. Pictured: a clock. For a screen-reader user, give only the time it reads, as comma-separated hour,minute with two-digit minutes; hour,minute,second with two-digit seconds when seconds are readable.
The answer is 5,39
